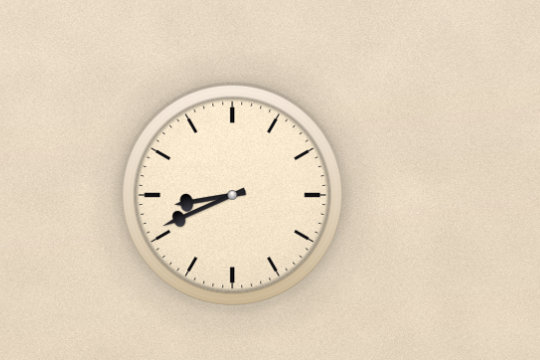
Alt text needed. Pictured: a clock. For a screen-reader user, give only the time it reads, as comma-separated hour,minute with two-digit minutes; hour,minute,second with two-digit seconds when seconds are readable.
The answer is 8,41
